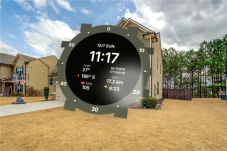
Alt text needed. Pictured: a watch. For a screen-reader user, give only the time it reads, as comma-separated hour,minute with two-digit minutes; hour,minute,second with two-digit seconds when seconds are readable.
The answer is 11,17
